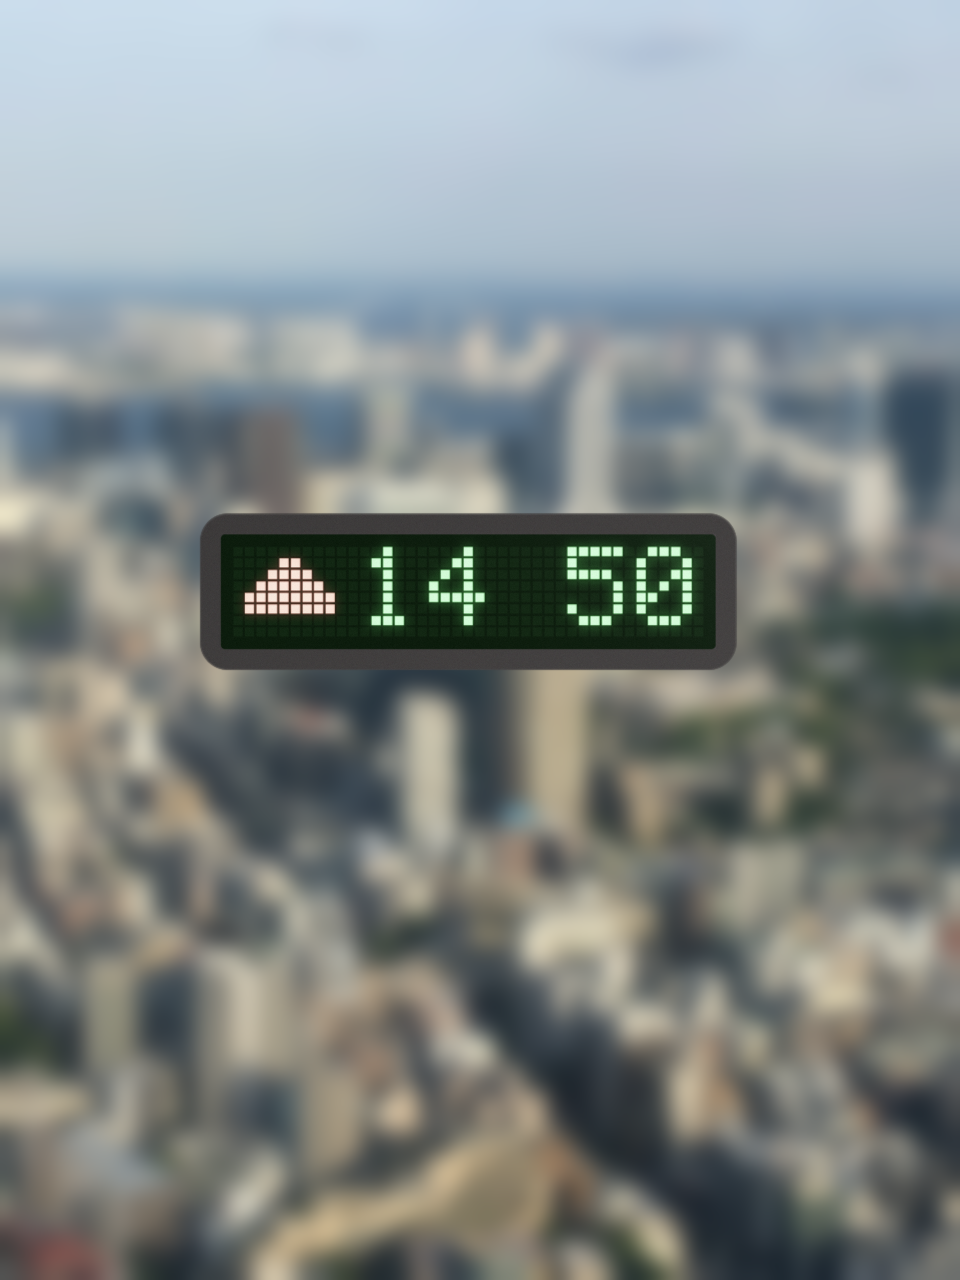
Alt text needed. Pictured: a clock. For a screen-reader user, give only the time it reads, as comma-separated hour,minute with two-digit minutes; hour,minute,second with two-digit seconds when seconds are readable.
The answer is 14,50
